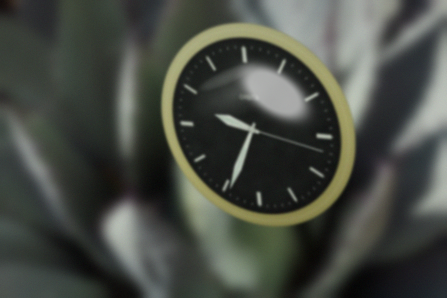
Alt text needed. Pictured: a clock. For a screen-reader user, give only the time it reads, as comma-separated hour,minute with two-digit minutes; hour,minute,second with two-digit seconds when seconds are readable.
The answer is 9,34,17
